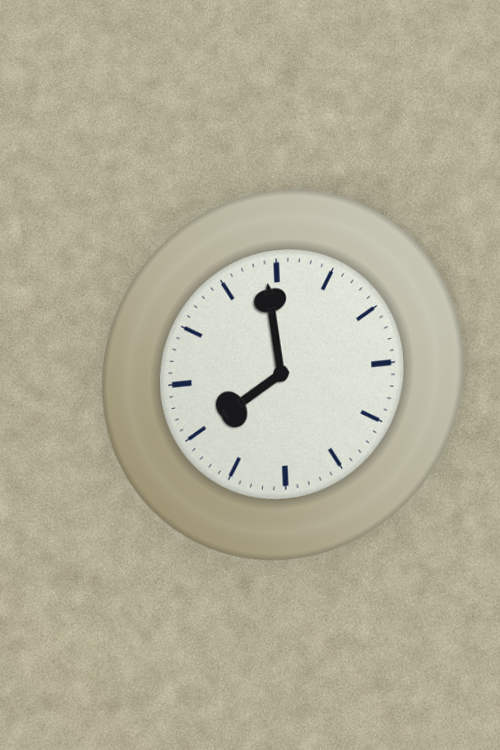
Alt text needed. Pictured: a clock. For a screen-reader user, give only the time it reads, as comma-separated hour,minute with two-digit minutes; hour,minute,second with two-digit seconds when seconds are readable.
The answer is 7,59
